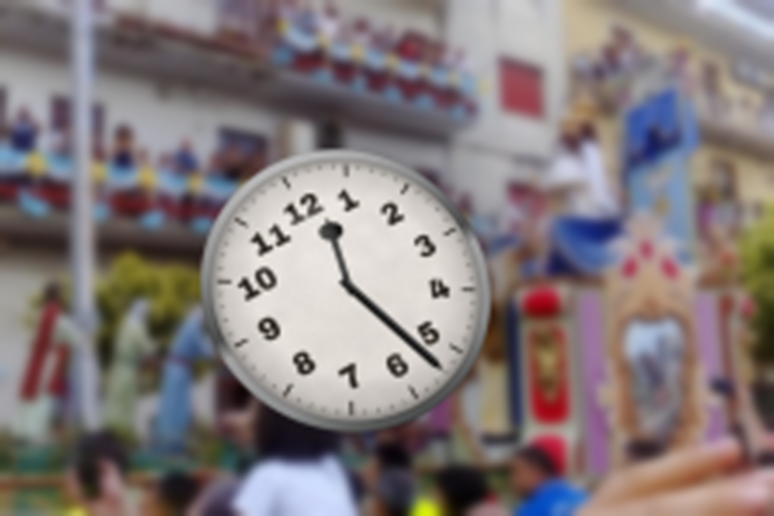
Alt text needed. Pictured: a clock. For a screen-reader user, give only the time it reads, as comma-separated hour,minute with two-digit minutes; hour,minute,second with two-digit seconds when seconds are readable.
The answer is 12,27
